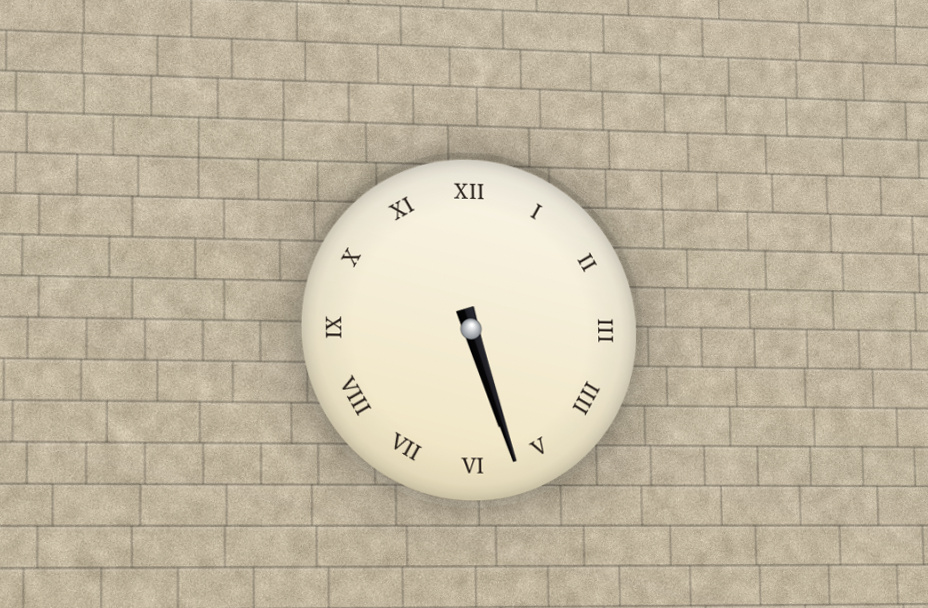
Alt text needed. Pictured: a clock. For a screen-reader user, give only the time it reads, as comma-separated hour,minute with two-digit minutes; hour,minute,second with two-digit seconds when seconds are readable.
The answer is 5,27
